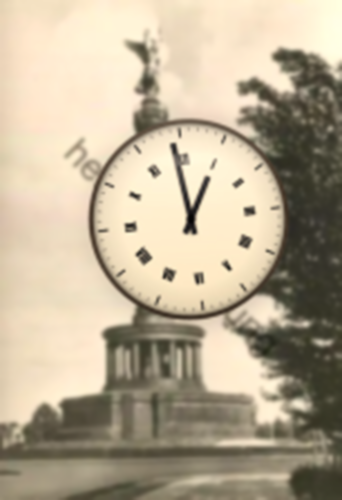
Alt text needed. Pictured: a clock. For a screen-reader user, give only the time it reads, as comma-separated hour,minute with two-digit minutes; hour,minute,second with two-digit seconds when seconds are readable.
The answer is 12,59
